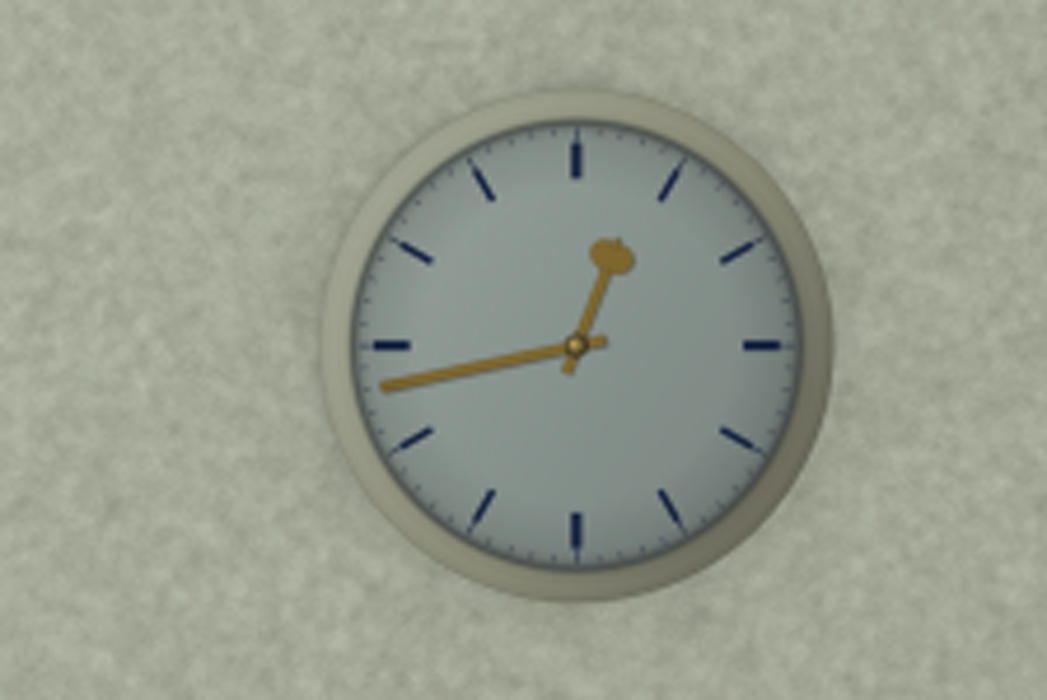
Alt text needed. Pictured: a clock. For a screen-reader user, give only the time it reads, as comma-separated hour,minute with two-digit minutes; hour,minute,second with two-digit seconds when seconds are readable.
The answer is 12,43
